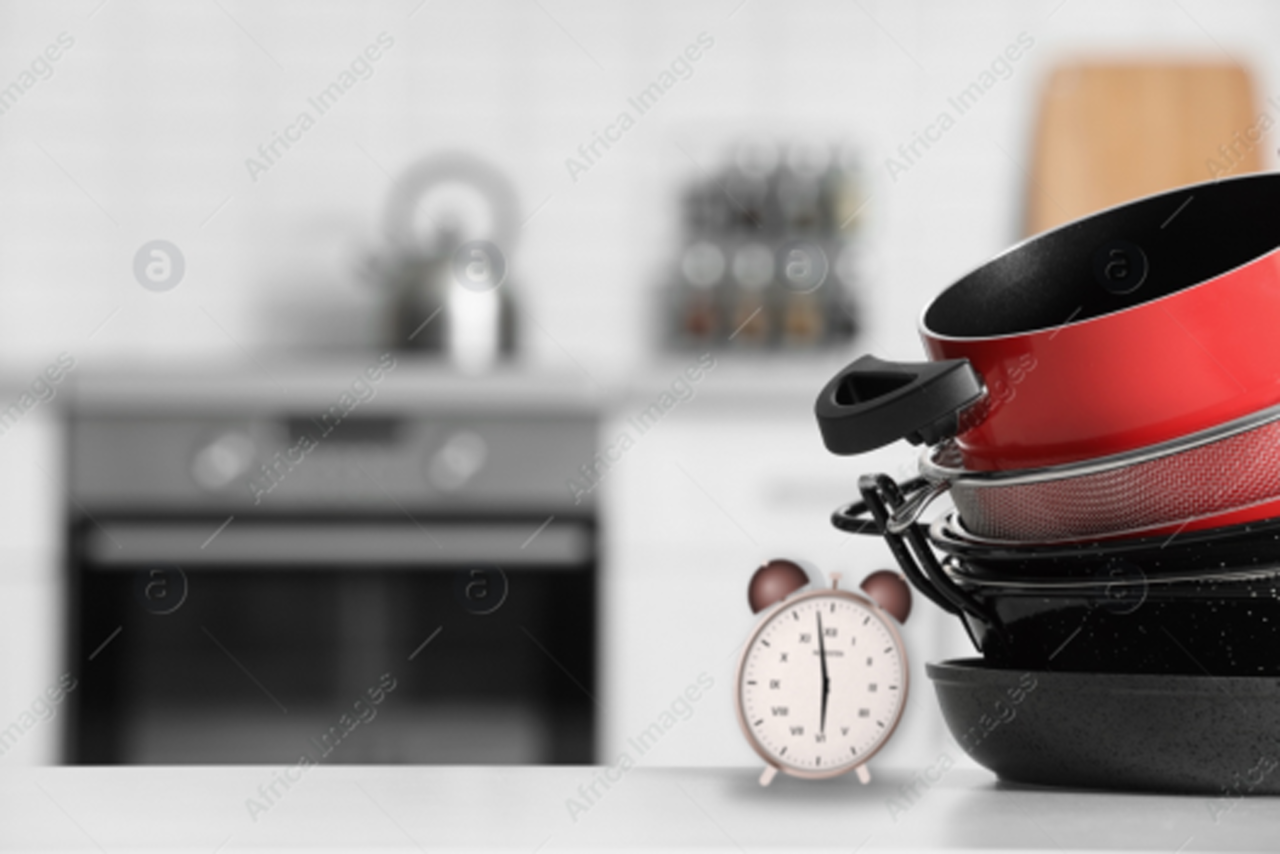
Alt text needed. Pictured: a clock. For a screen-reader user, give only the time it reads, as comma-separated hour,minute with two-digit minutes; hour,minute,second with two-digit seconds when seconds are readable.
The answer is 5,58
